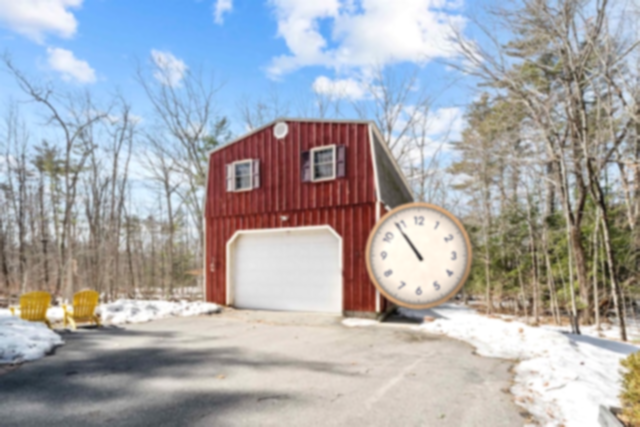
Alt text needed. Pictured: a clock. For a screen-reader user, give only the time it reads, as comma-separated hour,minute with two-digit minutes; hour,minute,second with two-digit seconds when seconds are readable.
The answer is 10,54
